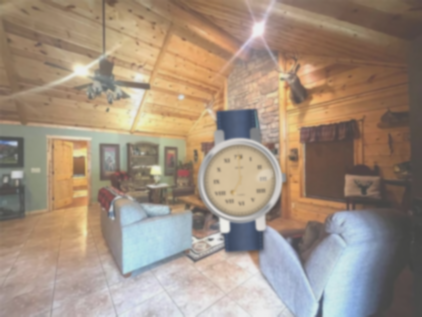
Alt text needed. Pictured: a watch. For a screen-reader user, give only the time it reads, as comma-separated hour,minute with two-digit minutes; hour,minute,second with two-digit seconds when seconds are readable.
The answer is 7,00
